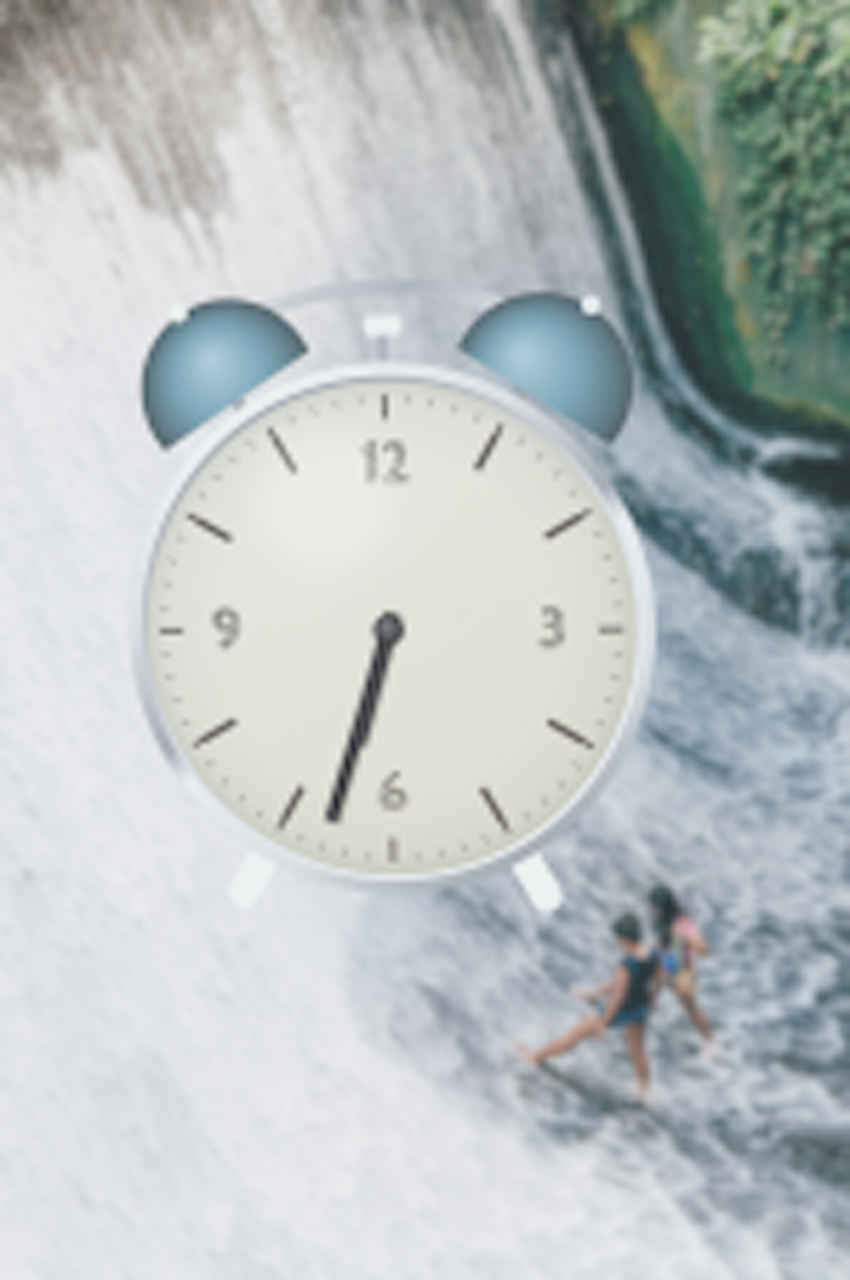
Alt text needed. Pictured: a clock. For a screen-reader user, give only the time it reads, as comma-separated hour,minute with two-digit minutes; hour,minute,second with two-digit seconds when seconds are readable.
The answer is 6,33
